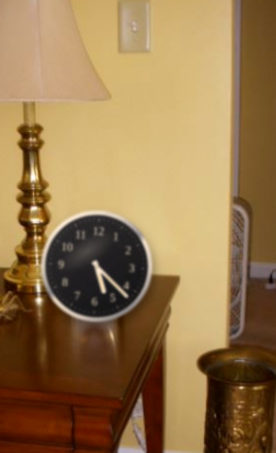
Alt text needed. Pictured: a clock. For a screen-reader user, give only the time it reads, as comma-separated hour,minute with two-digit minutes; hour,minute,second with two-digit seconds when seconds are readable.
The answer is 5,22
